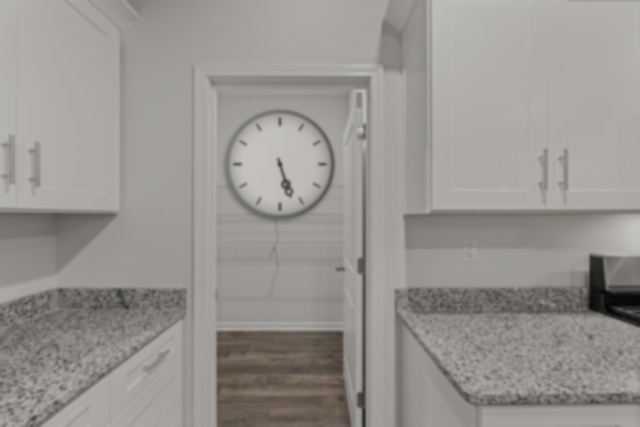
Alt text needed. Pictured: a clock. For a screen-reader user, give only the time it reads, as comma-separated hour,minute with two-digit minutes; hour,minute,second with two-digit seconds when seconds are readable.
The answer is 5,27
